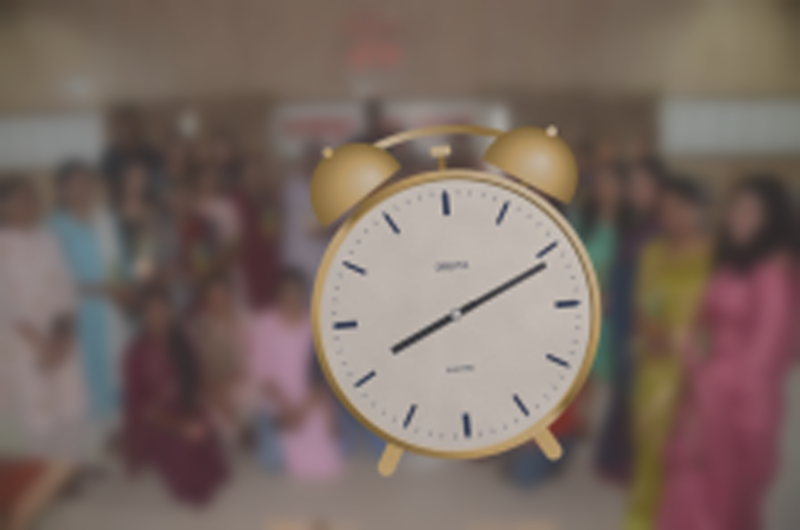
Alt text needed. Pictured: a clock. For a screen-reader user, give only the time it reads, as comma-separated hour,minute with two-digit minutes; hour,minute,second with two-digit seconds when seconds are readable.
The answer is 8,11
